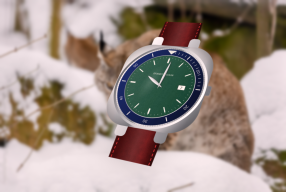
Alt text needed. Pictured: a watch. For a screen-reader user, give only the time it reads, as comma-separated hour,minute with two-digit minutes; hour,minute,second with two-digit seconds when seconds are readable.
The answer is 10,01
